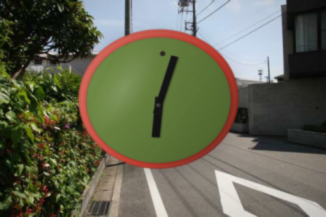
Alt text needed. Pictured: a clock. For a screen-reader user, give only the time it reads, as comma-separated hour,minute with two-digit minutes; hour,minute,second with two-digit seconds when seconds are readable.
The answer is 6,02
